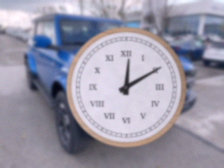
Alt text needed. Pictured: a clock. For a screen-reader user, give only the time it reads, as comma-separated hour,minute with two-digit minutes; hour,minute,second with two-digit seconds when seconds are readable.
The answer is 12,10
